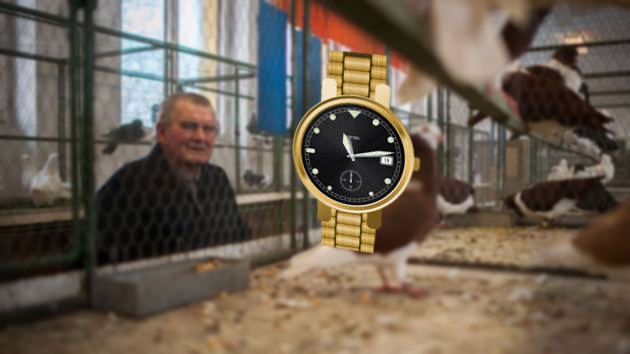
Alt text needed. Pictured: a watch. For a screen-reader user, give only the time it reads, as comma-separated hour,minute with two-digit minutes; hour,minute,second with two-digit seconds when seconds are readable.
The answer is 11,13
